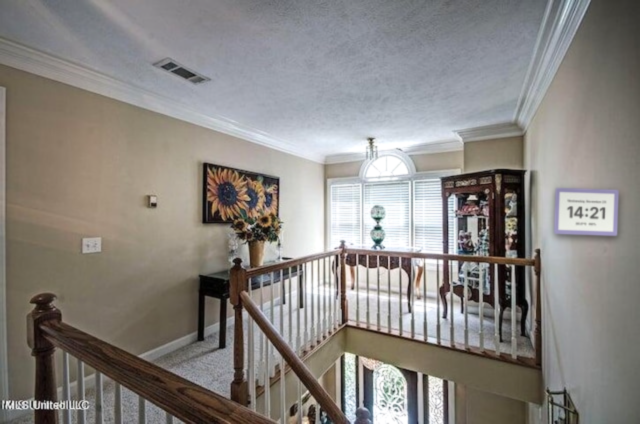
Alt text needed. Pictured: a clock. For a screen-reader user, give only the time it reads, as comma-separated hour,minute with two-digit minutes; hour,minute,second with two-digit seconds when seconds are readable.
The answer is 14,21
